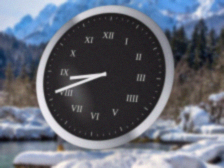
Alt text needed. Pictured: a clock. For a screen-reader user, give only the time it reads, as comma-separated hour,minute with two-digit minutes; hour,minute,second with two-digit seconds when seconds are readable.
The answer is 8,41
